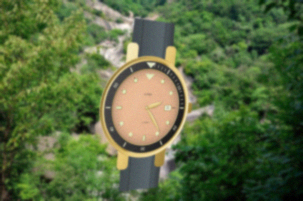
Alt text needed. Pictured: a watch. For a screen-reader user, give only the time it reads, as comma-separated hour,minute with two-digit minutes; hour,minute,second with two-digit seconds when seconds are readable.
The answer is 2,24
